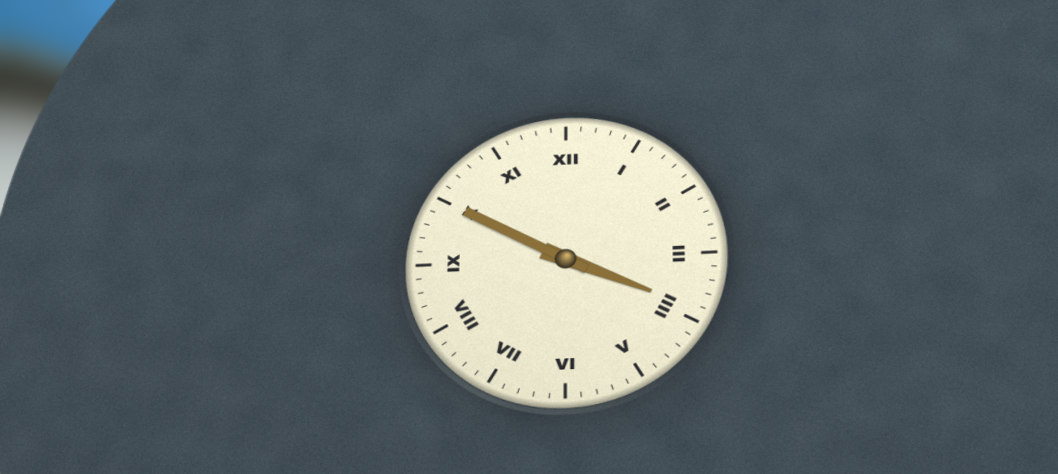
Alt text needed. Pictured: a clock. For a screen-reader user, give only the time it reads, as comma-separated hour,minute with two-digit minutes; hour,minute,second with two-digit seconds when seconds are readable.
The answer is 3,50
